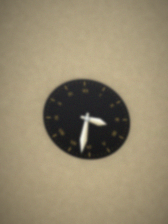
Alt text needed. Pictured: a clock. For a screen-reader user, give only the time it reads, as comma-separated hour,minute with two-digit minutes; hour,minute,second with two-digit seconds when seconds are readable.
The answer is 3,32
